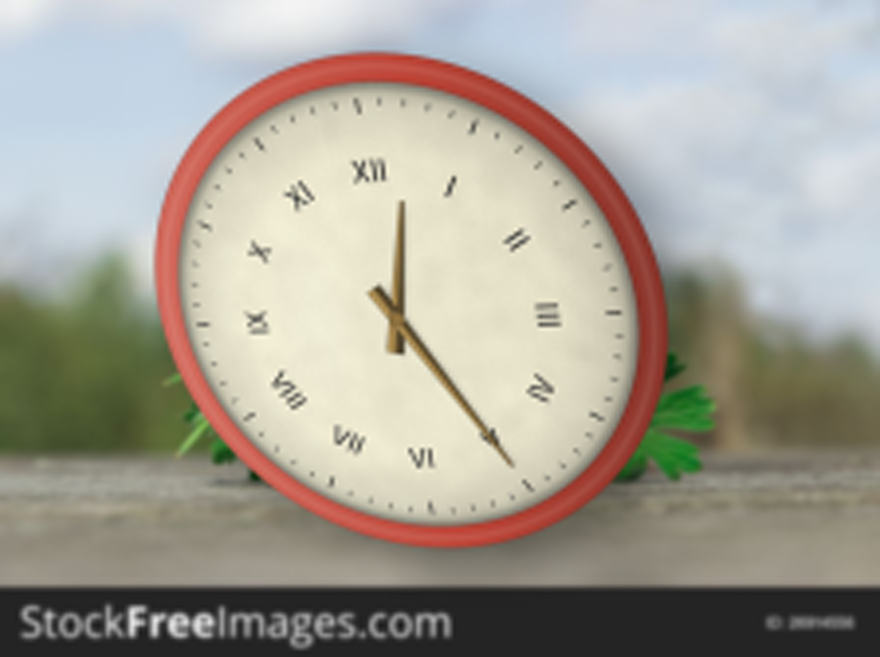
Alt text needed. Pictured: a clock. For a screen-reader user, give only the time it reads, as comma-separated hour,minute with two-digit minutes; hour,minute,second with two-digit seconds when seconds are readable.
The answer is 12,25
